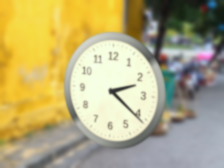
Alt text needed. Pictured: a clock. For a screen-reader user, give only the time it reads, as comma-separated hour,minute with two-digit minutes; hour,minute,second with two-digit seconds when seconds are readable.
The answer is 2,21
